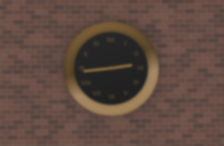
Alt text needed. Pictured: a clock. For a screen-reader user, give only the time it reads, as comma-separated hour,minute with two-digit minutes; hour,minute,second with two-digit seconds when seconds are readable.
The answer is 2,44
